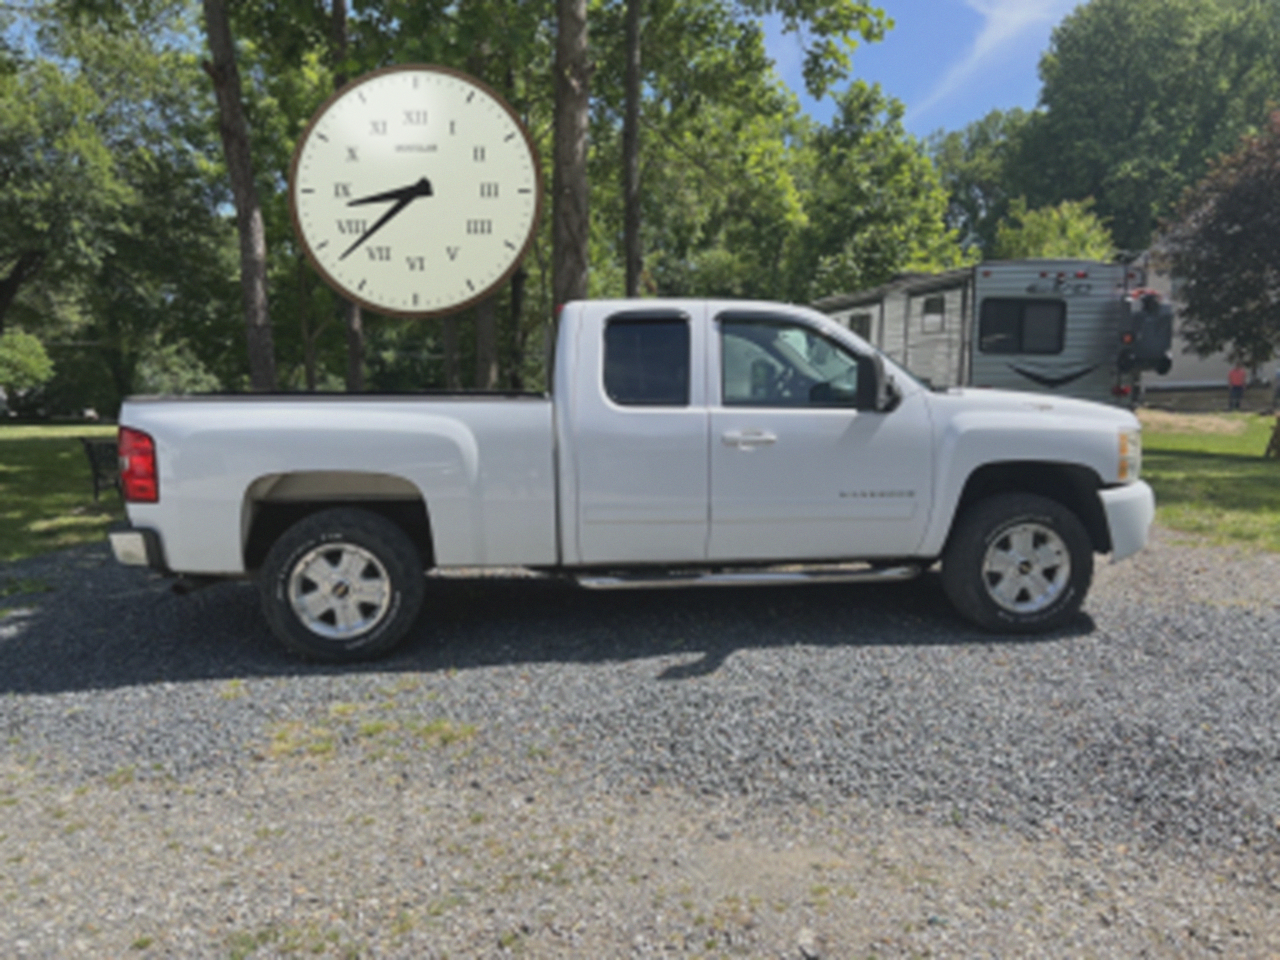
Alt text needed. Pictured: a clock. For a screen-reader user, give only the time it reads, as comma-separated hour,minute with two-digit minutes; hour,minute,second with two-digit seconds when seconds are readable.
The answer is 8,38
